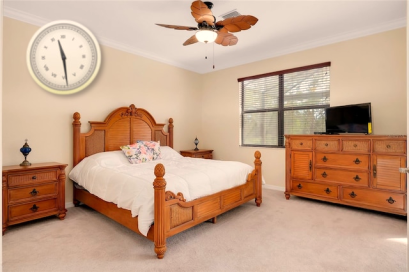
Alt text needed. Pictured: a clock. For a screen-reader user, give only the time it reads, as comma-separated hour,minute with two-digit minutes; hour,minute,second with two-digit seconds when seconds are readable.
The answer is 11,29
